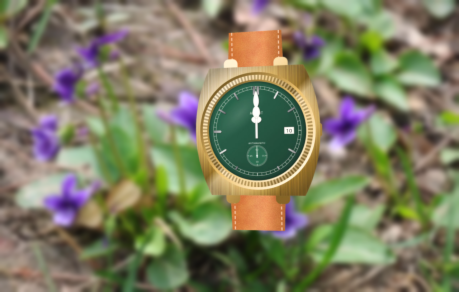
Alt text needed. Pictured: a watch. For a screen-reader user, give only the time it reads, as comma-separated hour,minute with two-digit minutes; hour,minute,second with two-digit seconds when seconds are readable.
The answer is 12,00
